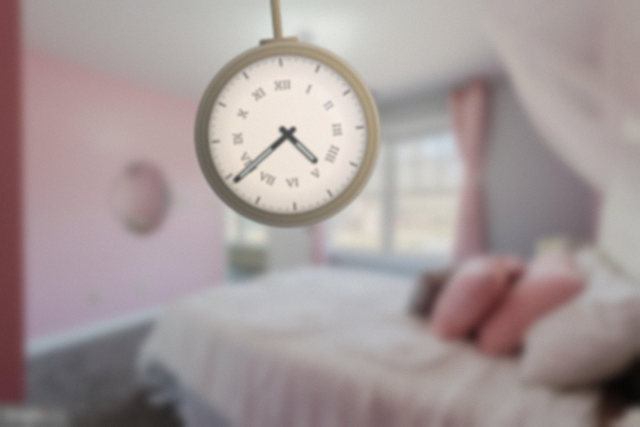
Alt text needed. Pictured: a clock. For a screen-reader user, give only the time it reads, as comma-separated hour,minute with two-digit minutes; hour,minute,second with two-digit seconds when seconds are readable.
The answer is 4,39
